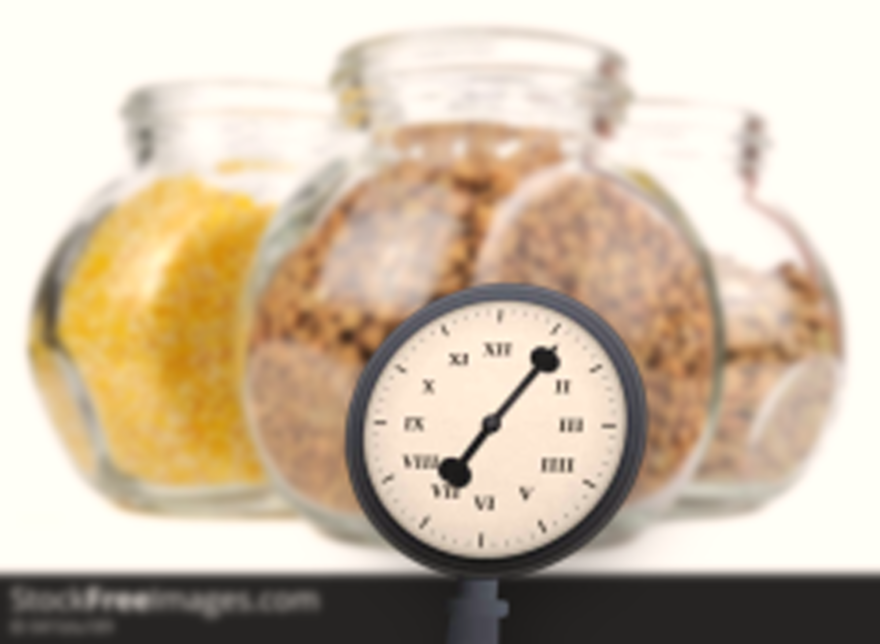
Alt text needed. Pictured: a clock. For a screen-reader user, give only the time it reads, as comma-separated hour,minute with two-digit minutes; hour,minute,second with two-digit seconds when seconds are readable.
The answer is 7,06
